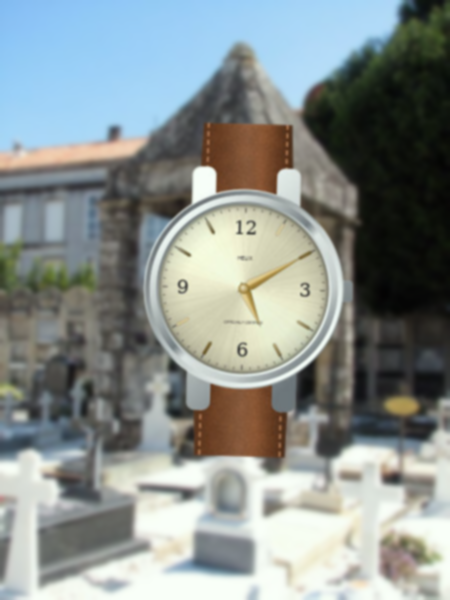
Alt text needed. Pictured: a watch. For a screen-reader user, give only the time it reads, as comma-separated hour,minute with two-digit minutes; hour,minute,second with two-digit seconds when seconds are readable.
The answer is 5,10
